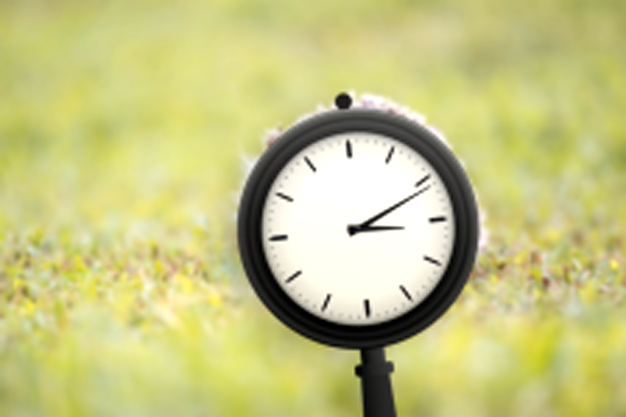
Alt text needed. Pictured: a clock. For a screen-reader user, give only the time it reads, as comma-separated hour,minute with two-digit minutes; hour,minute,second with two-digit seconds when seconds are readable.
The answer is 3,11
